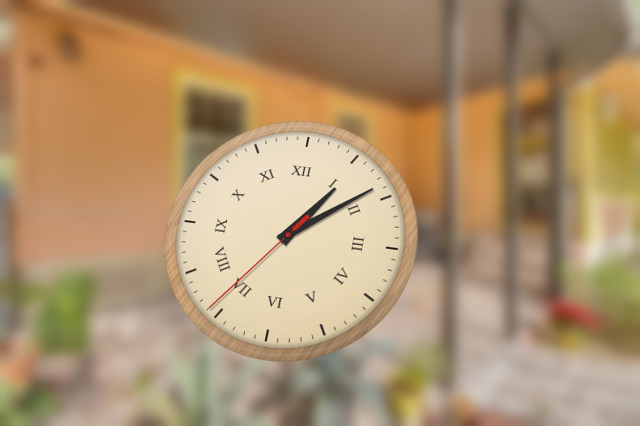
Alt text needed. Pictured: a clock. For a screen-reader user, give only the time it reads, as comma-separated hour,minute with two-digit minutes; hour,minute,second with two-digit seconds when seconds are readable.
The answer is 1,08,36
